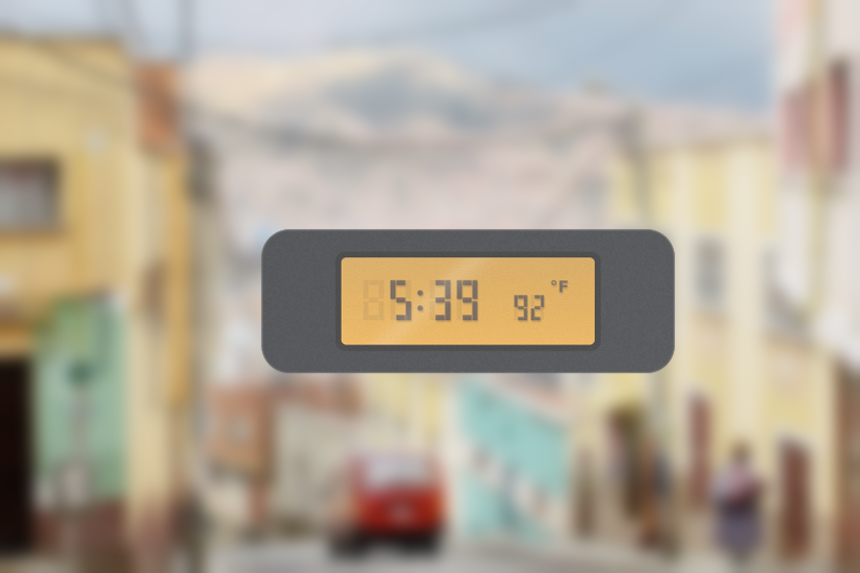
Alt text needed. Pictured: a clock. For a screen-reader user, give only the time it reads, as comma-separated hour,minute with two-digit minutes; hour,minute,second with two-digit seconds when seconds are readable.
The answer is 5,39
